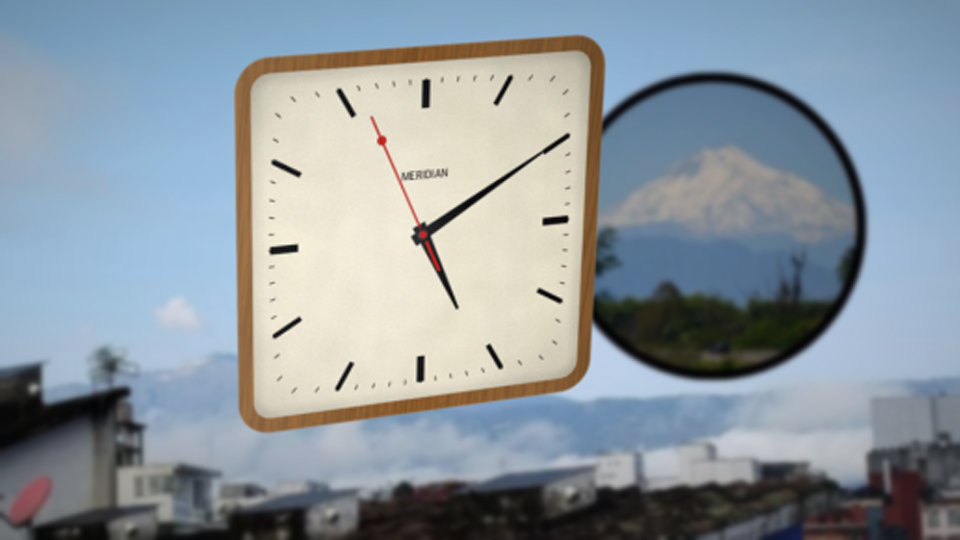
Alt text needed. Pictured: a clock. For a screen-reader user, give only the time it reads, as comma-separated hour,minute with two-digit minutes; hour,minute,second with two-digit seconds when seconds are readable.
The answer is 5,09,56
